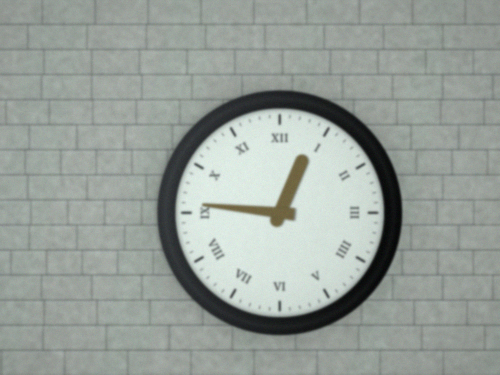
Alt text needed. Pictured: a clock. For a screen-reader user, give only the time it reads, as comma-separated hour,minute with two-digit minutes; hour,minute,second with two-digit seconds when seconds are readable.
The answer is 12,46
